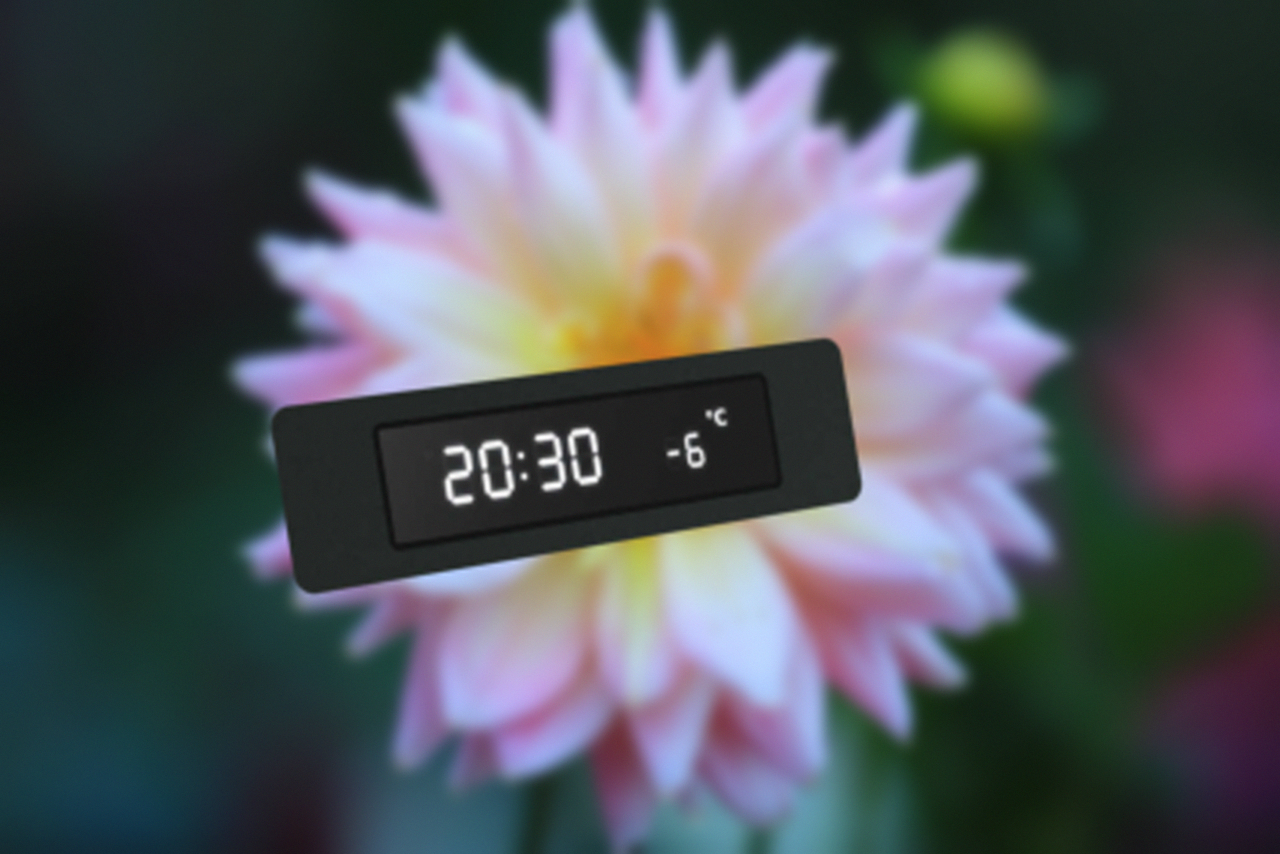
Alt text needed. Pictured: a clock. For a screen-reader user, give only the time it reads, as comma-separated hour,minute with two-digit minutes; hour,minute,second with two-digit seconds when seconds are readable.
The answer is 20,30
